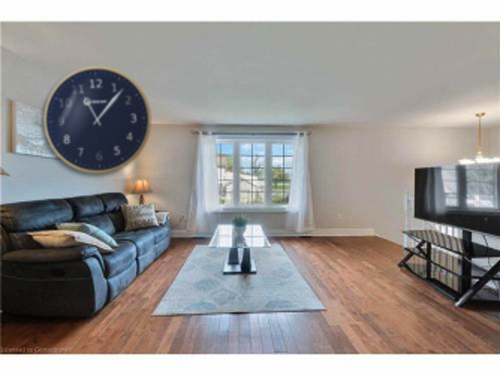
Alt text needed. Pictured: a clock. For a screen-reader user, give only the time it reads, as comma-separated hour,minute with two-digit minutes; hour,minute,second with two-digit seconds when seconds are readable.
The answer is 11,07
